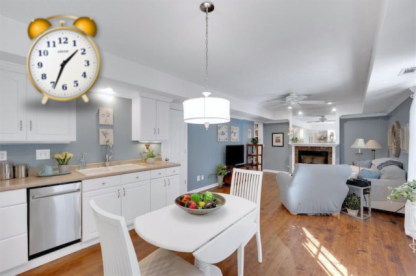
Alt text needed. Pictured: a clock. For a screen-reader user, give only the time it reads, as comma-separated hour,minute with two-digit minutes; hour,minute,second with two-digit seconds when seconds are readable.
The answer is 1,34
